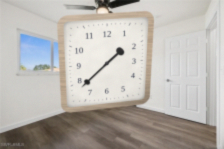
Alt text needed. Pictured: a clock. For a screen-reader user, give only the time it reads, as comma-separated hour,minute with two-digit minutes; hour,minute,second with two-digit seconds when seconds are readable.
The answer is 1,38
